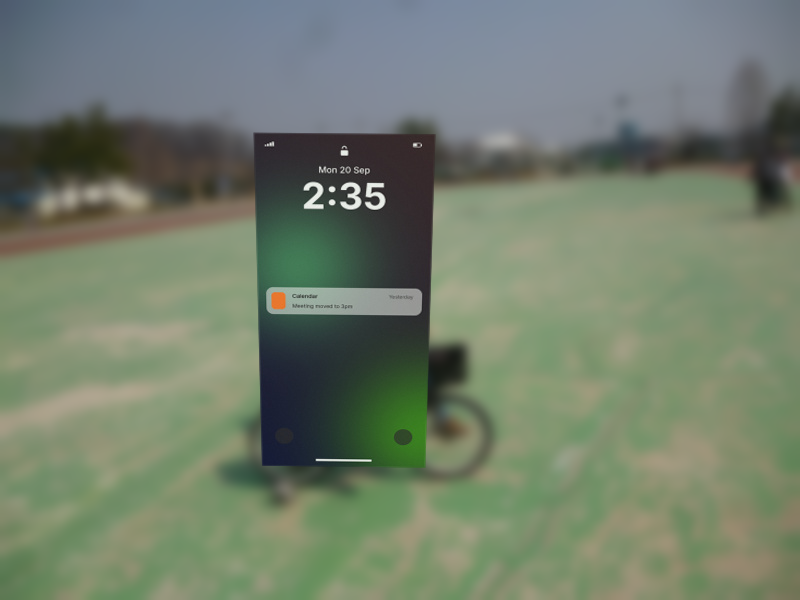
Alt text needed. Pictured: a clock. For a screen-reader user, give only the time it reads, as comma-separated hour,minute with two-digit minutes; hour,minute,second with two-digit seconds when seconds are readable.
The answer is 2,35
